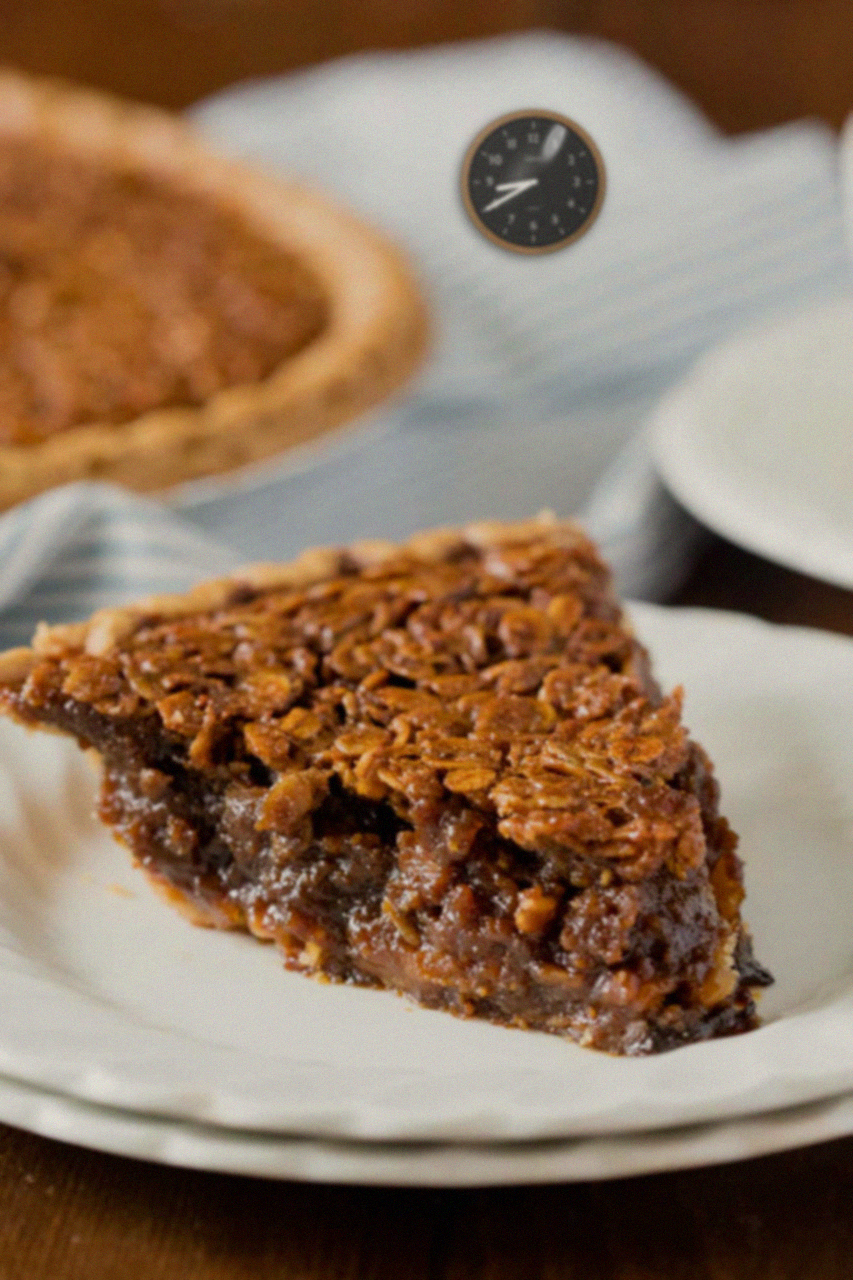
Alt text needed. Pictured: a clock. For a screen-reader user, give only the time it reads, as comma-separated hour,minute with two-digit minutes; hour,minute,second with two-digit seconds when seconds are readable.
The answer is 8,40
